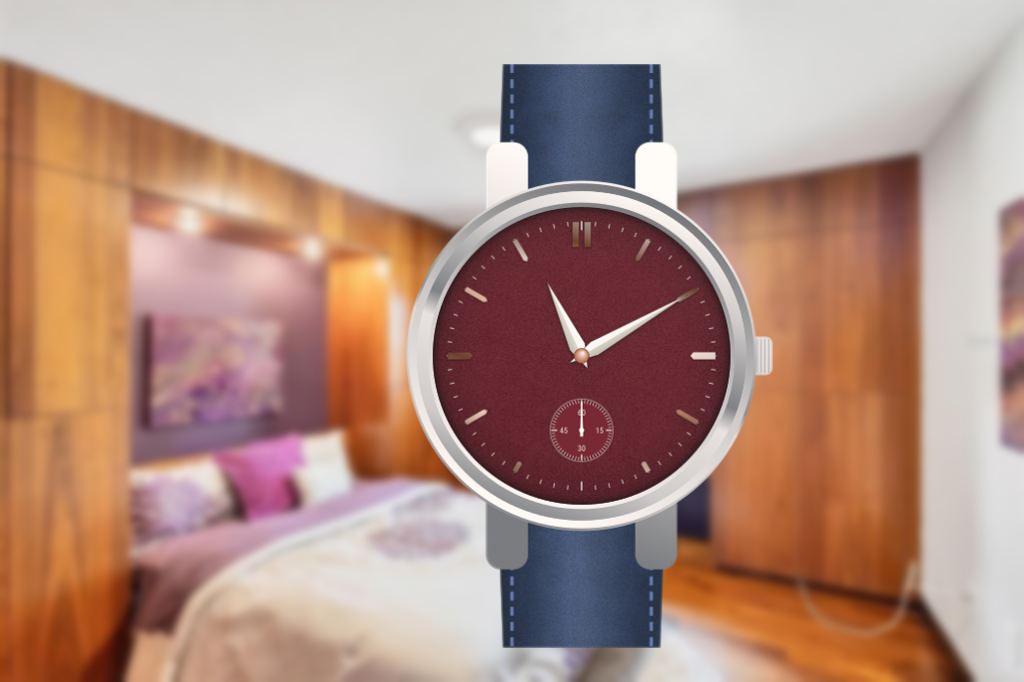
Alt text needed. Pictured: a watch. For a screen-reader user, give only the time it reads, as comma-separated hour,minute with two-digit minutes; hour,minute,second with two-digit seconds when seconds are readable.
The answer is 11,10
